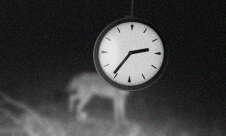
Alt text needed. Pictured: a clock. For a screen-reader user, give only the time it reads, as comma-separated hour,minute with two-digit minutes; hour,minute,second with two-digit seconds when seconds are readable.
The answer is 2,36
